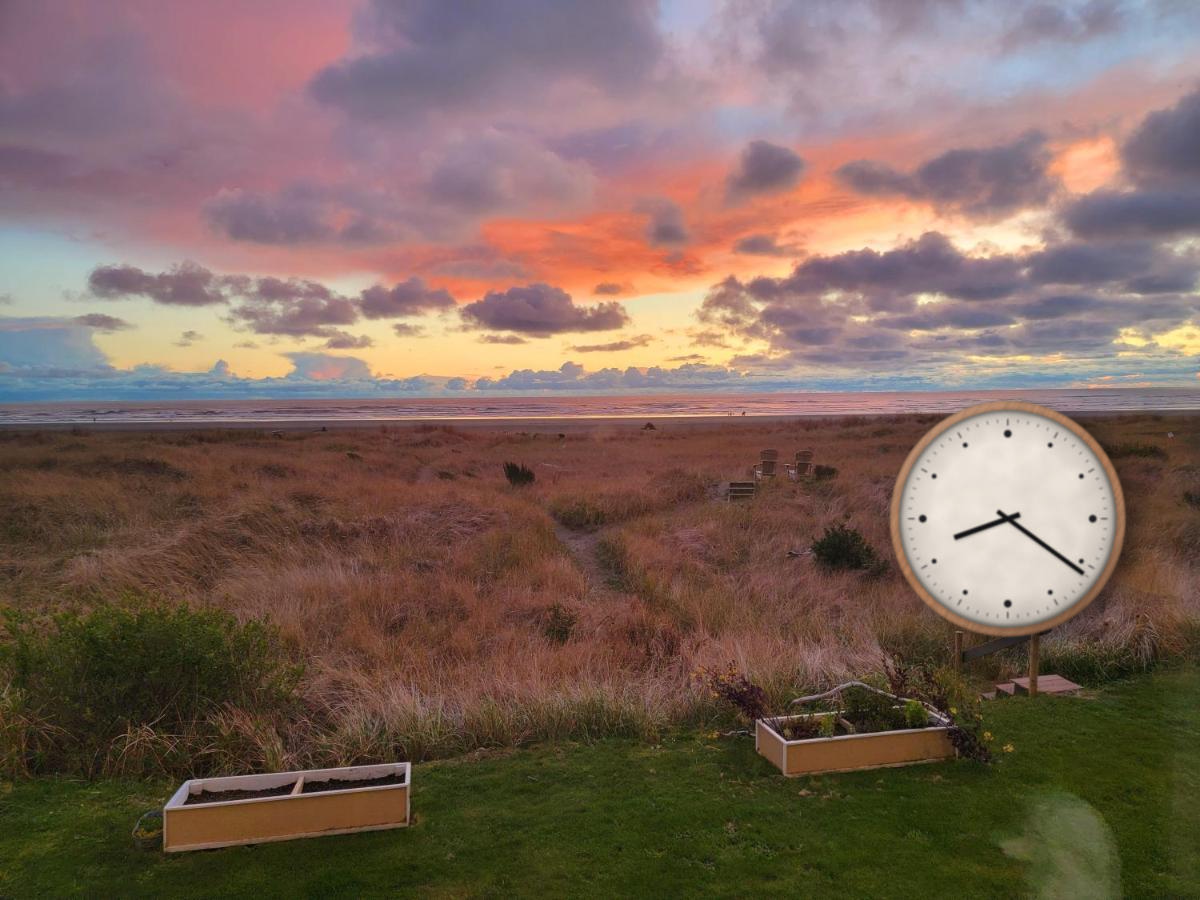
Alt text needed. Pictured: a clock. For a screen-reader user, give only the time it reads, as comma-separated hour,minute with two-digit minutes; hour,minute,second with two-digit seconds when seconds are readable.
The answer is 8,21
